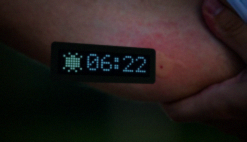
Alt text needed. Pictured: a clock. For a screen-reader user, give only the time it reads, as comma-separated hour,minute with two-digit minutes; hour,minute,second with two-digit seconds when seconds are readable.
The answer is 6,22
